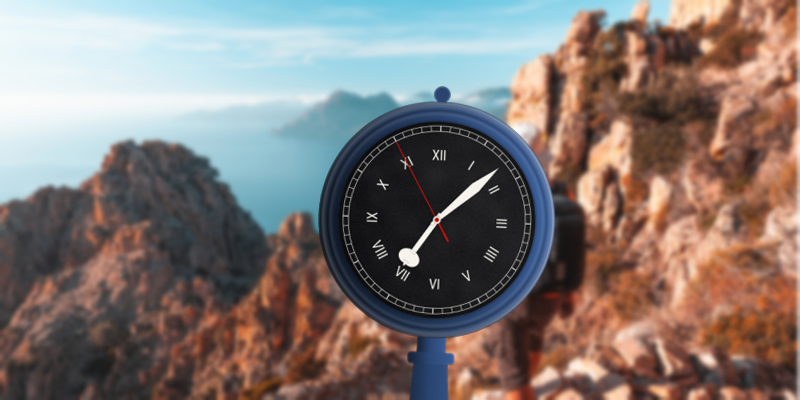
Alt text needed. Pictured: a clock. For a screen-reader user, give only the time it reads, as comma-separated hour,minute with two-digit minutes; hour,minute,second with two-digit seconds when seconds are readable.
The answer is 7,07,55
